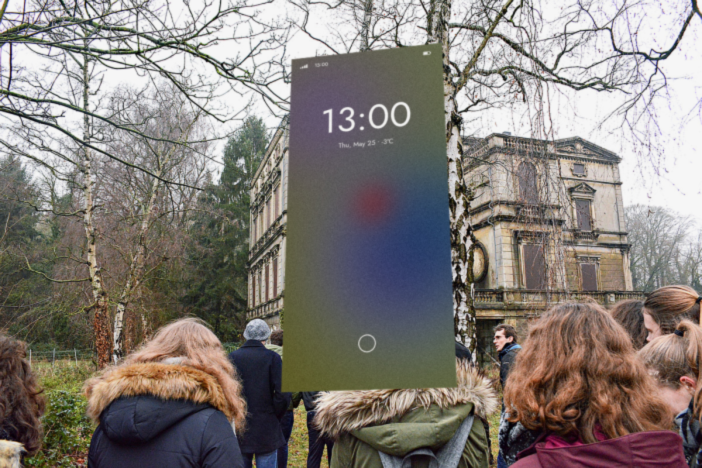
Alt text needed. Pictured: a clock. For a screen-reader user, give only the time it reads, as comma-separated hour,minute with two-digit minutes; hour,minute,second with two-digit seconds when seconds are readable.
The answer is 13,00
